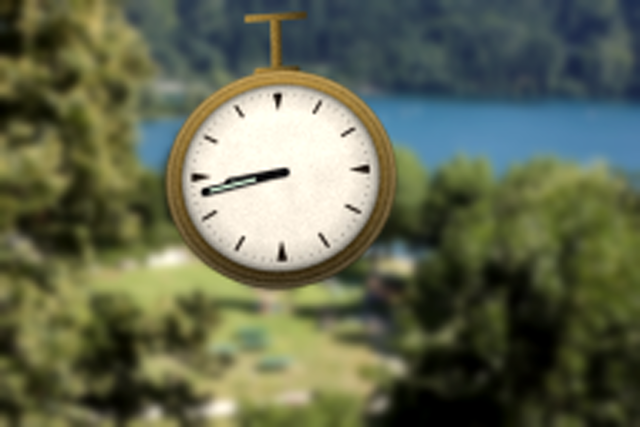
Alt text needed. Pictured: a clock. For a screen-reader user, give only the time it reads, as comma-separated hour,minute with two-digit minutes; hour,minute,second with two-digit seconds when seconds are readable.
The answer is 8,43
